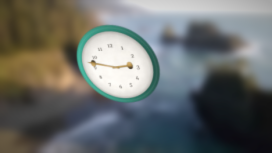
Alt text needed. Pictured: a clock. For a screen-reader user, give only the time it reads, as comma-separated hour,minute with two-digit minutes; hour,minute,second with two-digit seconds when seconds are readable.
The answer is 2,47
